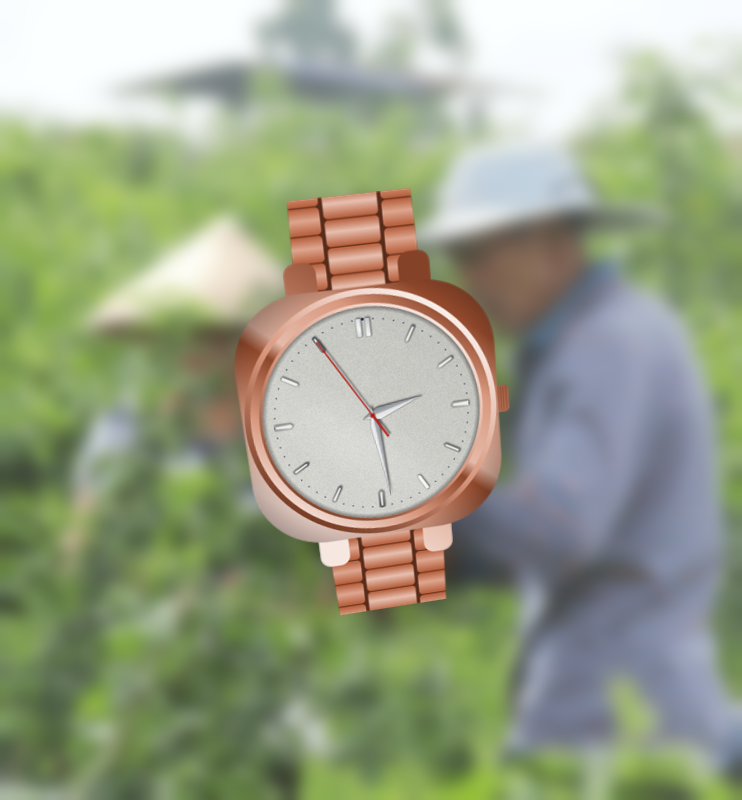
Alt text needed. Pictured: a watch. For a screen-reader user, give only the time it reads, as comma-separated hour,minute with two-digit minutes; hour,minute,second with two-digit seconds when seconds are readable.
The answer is 2,28,55
